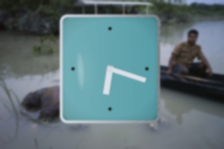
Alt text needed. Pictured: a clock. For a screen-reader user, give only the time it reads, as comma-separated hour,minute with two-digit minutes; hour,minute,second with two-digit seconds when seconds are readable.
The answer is 6,18
